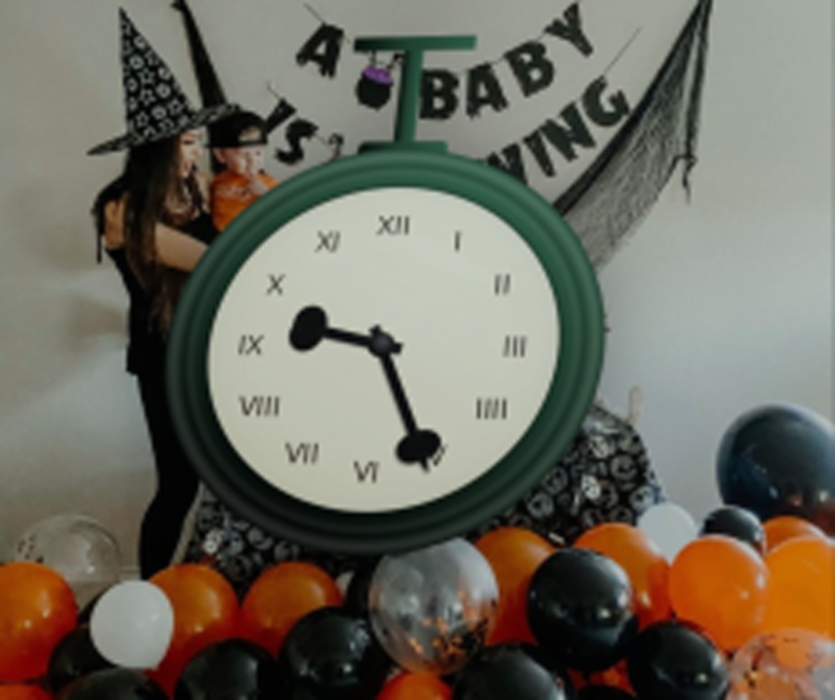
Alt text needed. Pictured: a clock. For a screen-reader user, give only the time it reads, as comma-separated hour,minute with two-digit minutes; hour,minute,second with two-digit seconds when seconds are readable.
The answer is 9,26
